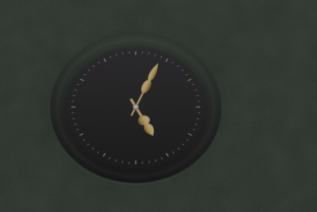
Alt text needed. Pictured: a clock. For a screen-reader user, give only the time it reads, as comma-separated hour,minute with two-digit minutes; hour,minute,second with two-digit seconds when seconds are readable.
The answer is 5,04
